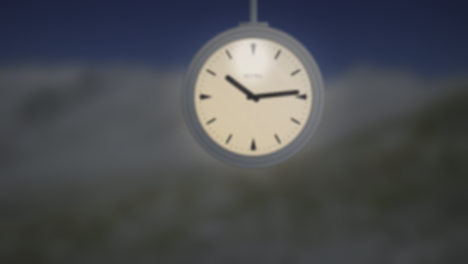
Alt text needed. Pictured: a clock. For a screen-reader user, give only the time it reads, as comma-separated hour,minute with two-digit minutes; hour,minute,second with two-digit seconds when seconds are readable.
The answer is 10,14
